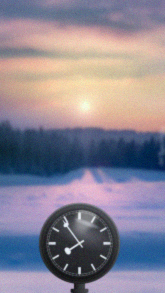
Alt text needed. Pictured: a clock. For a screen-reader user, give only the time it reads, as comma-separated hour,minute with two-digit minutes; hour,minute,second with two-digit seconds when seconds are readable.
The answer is 7,54
